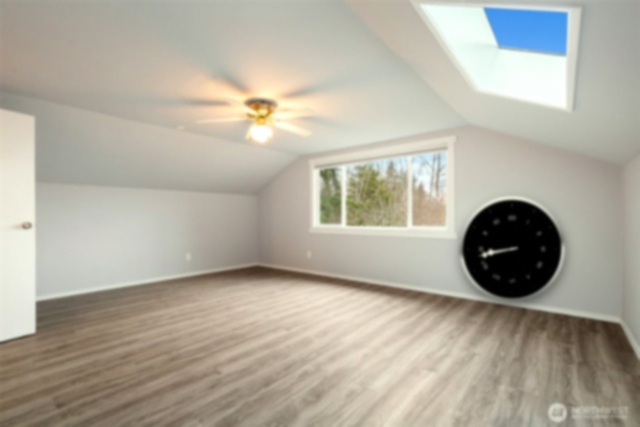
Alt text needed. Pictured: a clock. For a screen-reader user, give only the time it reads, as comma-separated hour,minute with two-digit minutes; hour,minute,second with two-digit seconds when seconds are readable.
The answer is 8,43
